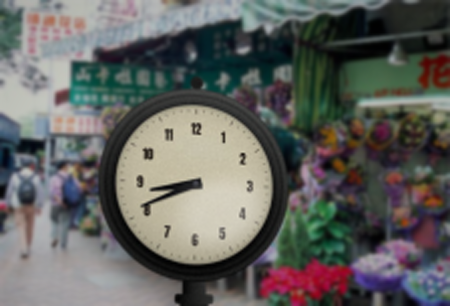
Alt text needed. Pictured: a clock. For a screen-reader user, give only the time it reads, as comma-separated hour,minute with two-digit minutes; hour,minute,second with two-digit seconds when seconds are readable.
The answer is 8,41
